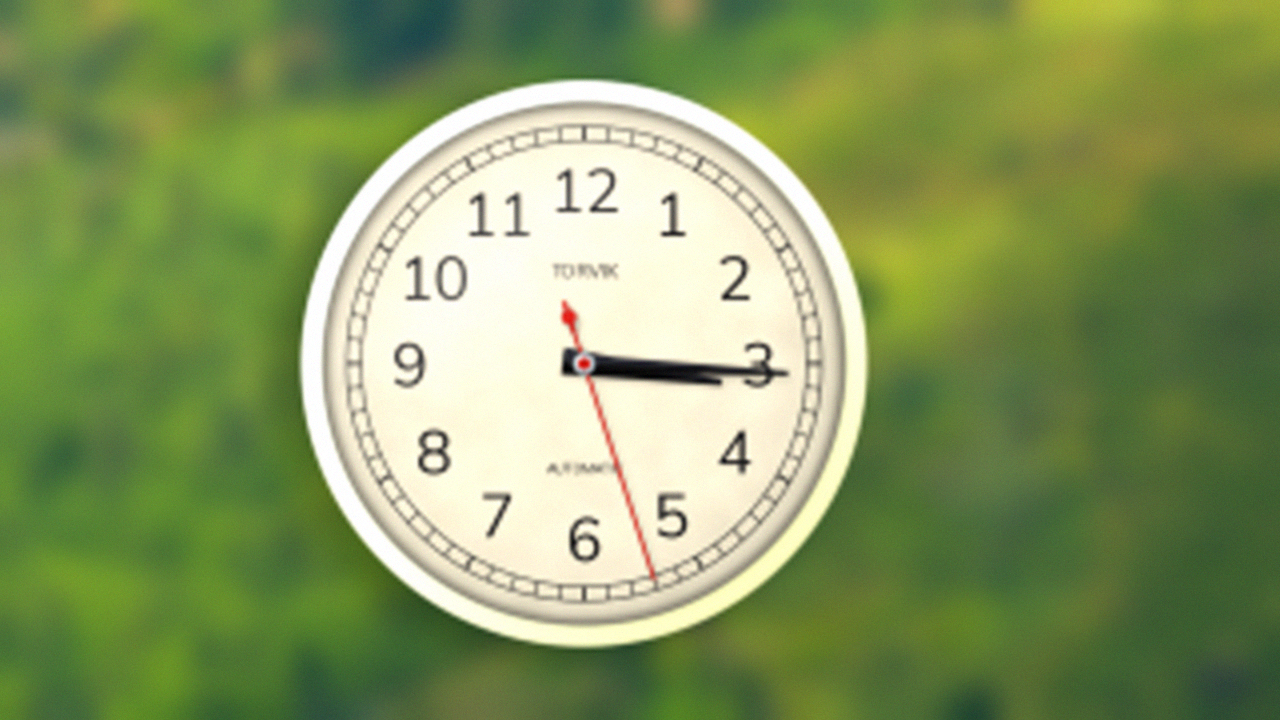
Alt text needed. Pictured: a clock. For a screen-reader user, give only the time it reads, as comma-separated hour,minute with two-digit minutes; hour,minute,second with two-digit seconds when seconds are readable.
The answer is 3,15,27
